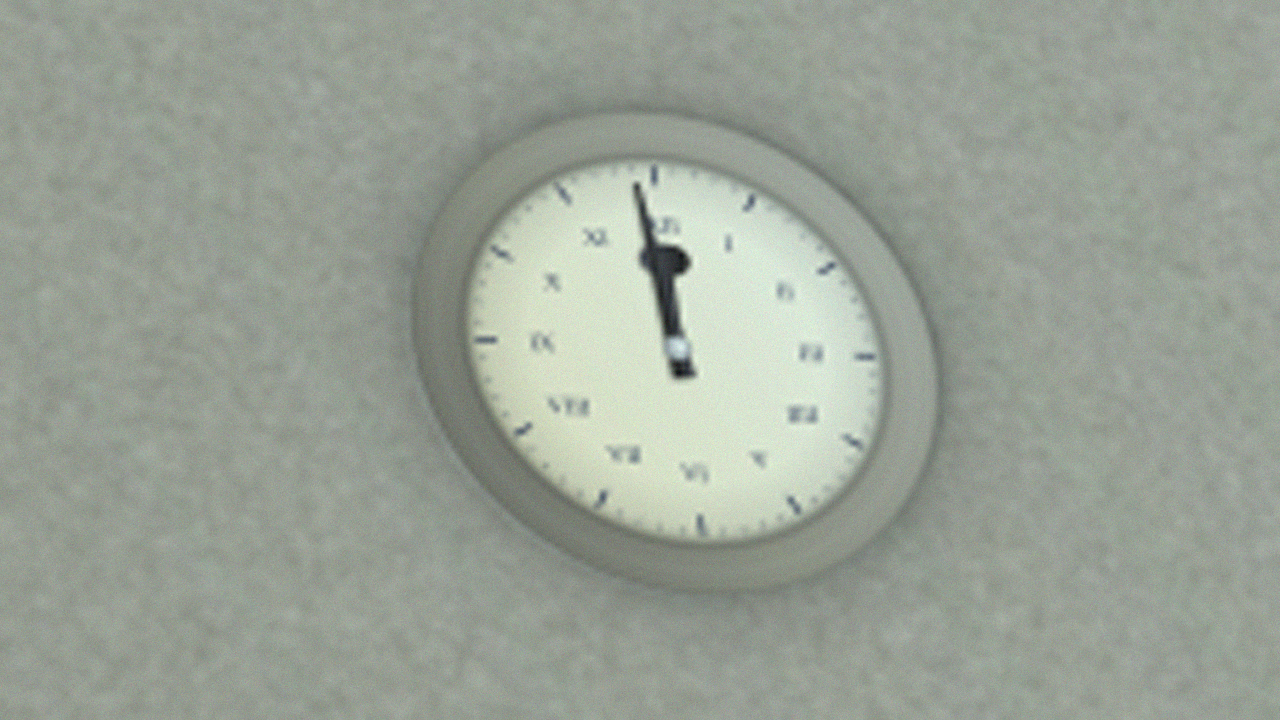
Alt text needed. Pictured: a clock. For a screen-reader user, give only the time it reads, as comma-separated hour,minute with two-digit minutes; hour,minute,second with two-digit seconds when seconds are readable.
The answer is 11,59
